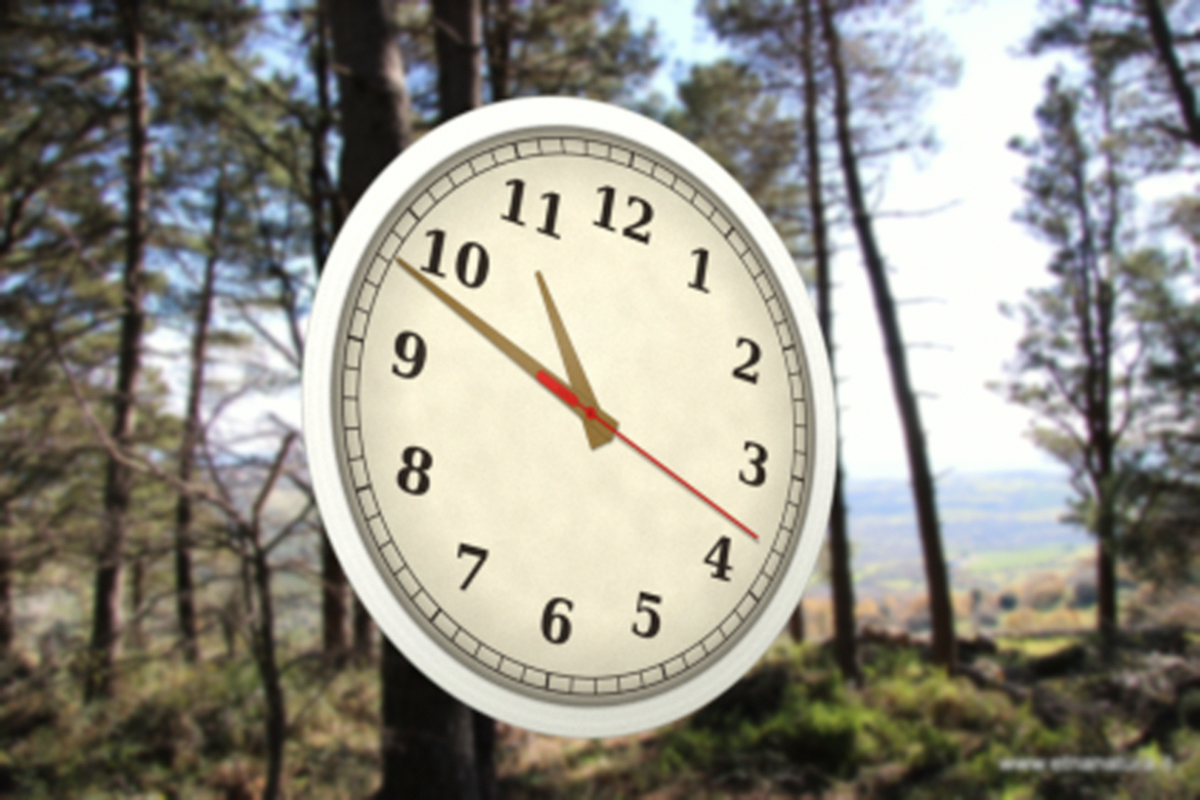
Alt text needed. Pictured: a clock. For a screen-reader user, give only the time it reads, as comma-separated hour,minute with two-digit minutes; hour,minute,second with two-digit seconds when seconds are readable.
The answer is 10,48,18
